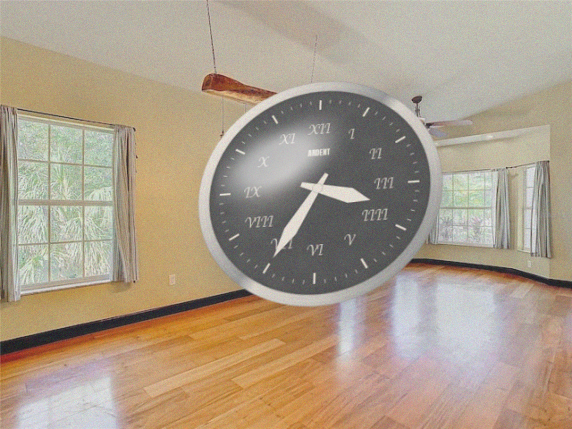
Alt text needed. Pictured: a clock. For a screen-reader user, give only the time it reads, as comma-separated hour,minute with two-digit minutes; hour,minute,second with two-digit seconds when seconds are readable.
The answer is 3,35
